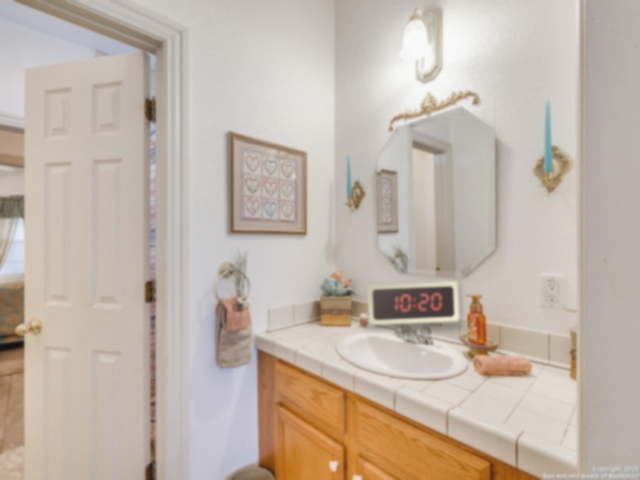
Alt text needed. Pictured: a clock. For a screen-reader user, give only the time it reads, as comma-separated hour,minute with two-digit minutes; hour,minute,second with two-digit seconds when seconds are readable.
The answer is 10,20
